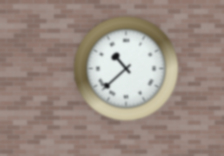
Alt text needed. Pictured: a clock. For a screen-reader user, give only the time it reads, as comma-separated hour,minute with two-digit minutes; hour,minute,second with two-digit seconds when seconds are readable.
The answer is 10,38
